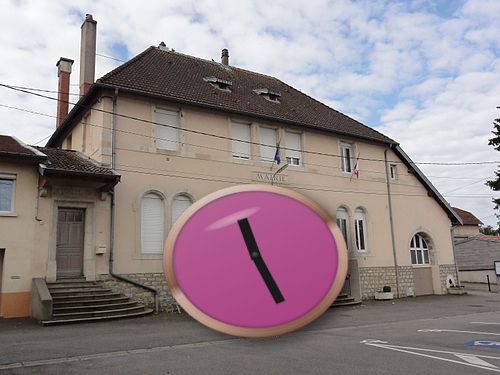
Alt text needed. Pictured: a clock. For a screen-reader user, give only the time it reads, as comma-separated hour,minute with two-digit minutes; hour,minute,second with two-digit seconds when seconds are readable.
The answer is 11,26
